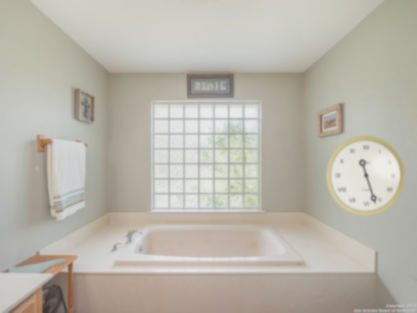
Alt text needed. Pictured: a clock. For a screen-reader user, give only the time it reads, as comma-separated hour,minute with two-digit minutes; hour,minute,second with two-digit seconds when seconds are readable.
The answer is 11,27
